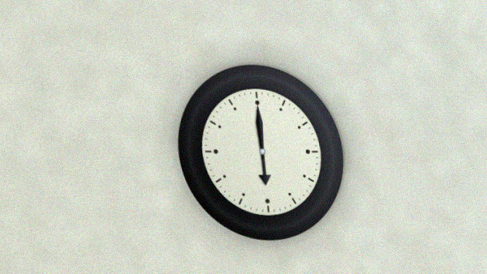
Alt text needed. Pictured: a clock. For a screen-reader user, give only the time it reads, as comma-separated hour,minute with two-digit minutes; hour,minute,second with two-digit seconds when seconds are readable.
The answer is 6,00
